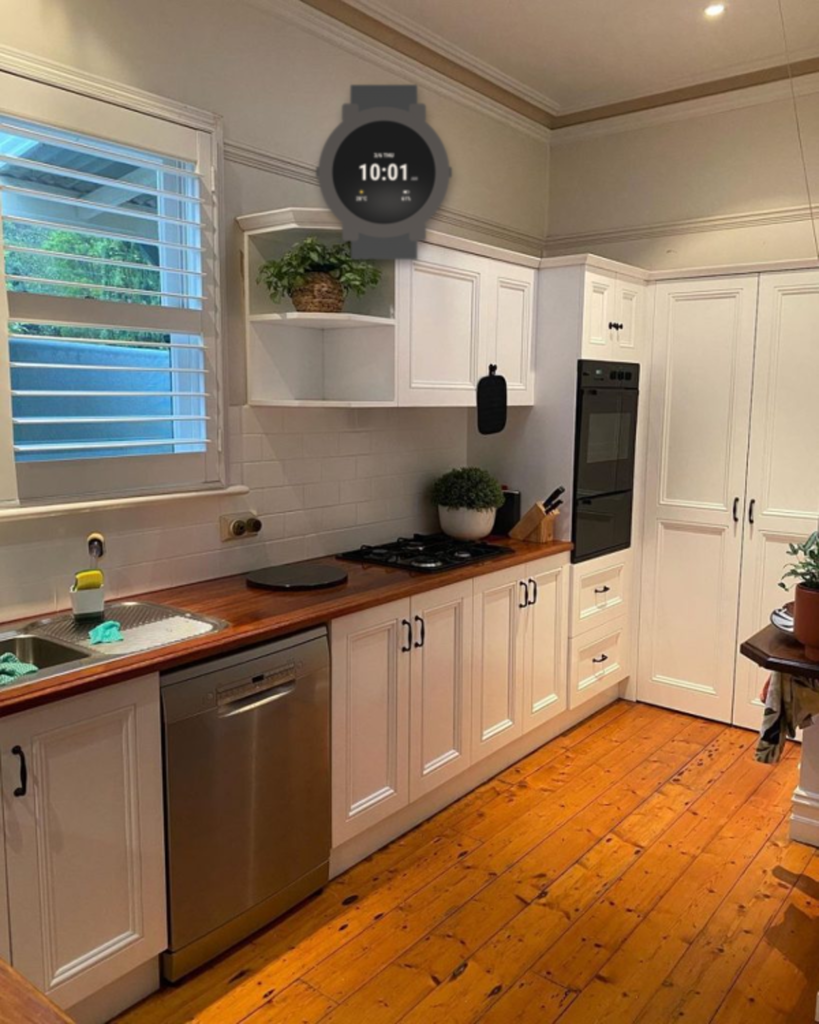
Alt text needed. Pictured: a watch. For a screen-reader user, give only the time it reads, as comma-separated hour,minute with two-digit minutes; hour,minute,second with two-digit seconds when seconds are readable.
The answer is 10,01
